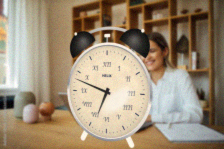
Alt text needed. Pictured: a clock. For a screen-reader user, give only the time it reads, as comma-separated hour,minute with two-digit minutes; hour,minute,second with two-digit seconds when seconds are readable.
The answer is 6,48
